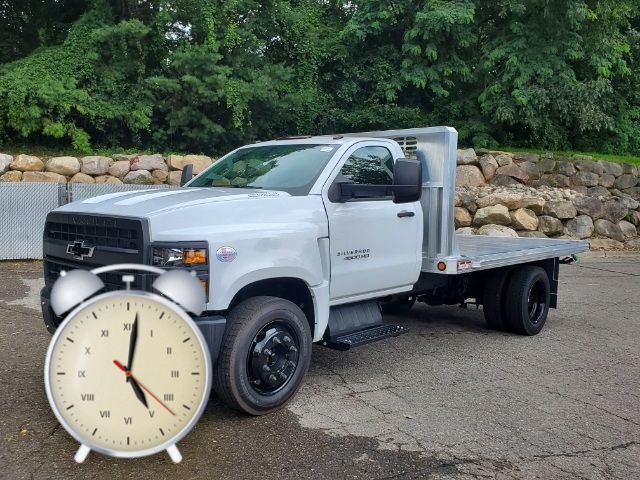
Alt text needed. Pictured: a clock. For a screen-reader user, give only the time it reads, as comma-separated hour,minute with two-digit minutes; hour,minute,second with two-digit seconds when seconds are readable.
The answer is 5,01,22
